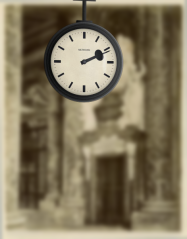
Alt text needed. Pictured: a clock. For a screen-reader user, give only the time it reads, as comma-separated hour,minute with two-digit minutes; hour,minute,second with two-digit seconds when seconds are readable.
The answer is 2,11
